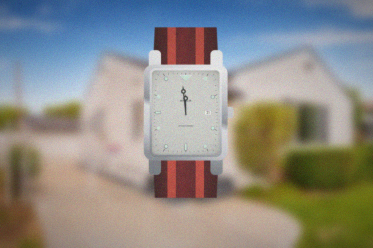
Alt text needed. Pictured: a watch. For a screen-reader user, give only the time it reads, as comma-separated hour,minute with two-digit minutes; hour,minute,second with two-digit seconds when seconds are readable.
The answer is 11,59
